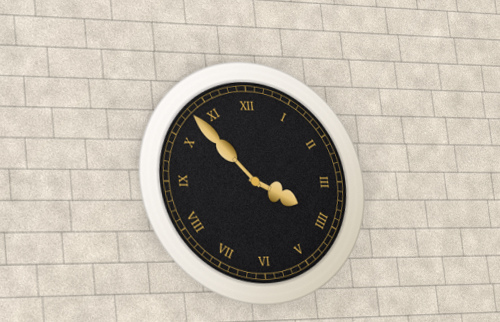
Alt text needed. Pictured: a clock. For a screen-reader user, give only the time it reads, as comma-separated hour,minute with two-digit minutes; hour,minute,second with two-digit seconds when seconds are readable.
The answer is 3,53
